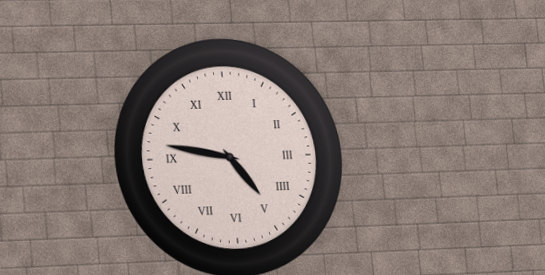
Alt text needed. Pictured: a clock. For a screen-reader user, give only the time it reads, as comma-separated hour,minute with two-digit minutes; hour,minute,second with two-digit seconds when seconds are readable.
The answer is 4,47
